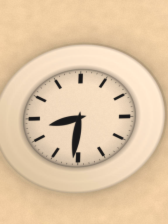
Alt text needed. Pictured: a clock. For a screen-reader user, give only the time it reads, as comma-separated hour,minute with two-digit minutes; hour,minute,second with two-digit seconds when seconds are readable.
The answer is 8,31
